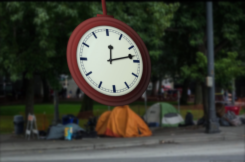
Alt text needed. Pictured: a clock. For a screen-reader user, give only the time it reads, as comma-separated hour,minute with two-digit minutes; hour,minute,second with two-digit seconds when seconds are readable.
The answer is 12,13
